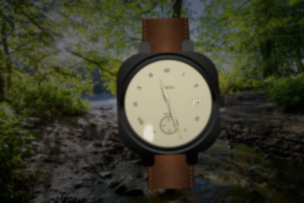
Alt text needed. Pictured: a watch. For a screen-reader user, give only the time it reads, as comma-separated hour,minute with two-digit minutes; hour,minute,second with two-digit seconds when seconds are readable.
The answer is 11,27
